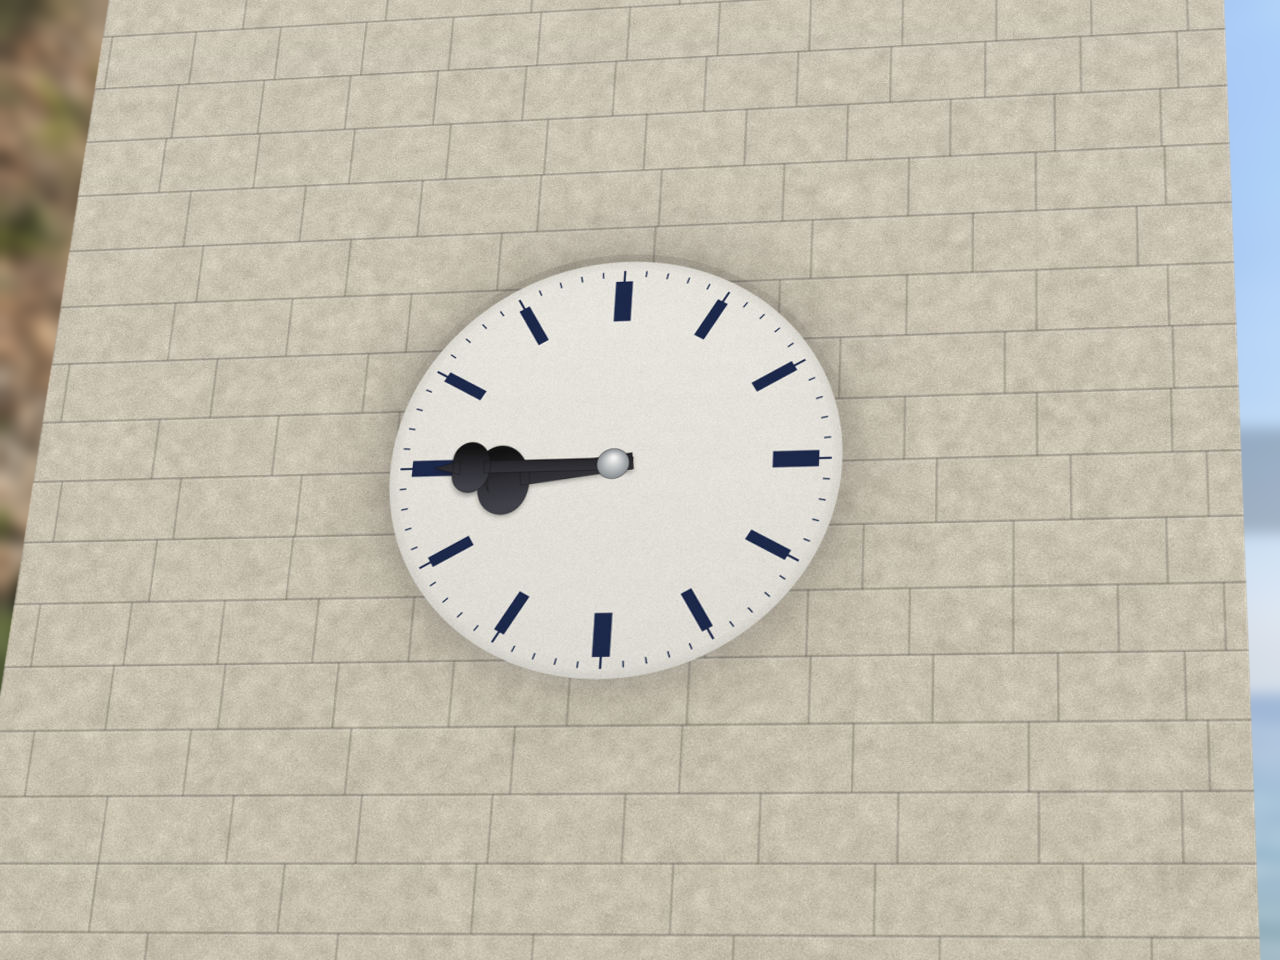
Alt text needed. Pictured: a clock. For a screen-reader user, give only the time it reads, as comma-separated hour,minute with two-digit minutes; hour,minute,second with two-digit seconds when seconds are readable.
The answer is 8,45
